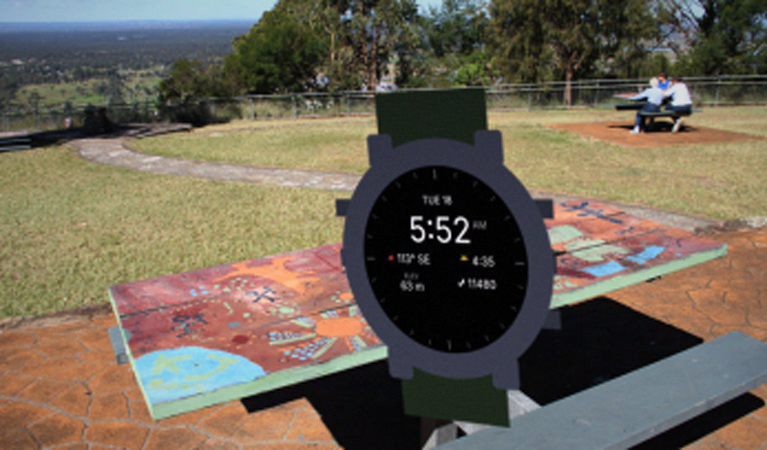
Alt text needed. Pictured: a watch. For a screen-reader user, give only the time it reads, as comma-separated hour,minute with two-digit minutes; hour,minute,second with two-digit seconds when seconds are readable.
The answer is 5,52
